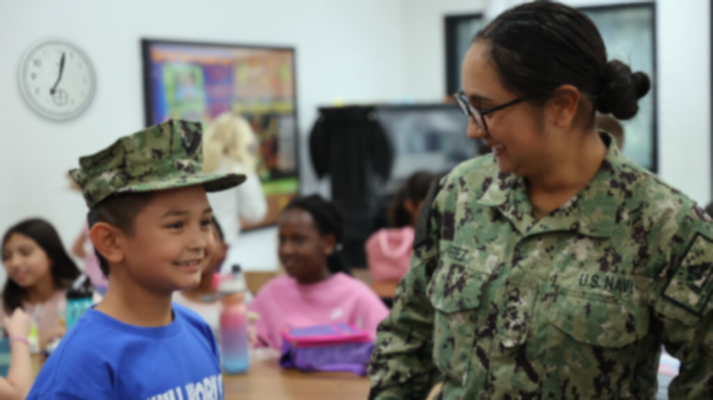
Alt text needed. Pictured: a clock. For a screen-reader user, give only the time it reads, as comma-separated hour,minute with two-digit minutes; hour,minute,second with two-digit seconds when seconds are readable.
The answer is 7,02
